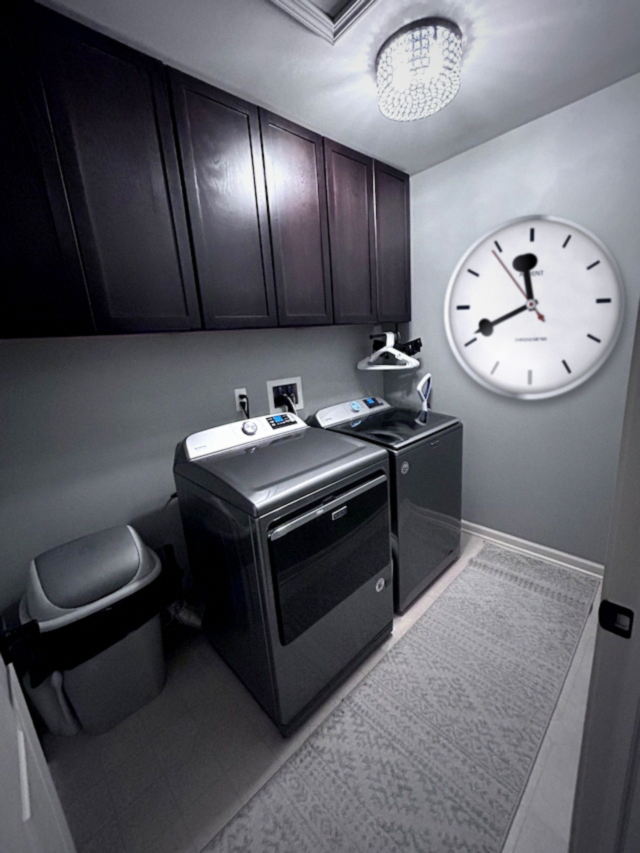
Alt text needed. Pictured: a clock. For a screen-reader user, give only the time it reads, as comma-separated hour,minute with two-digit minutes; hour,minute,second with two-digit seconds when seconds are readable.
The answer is 11,40,54
